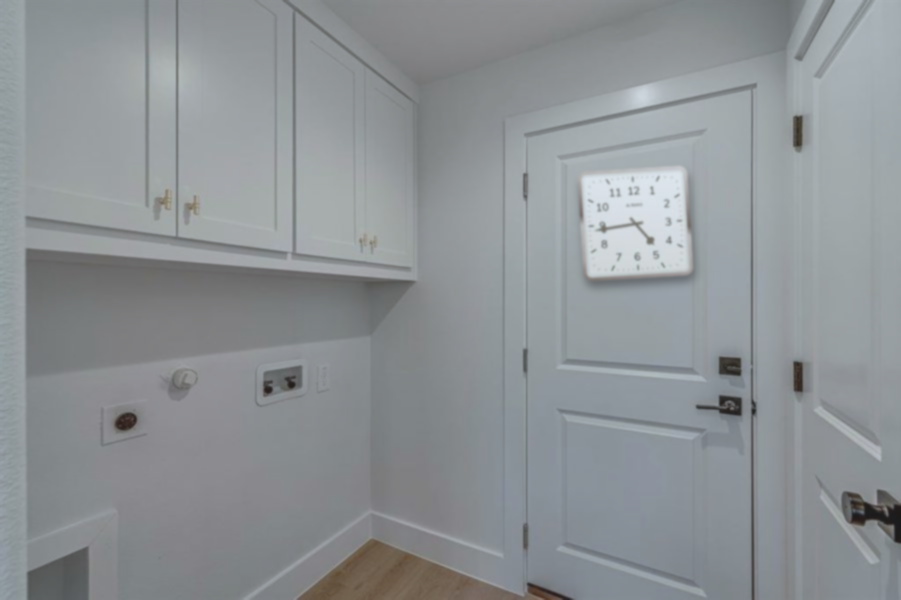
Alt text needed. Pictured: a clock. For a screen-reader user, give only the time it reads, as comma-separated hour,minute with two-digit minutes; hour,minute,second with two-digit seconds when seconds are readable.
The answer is 4,44
